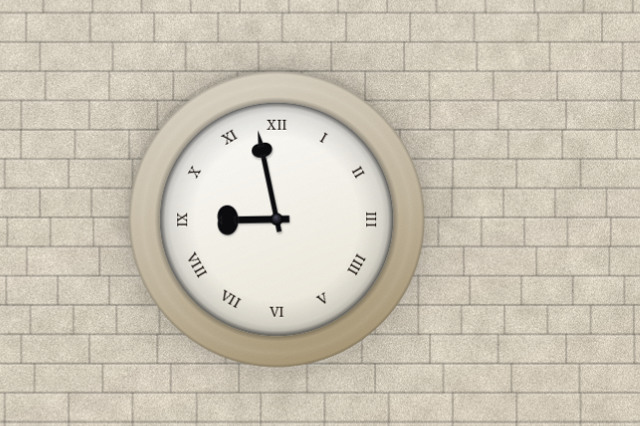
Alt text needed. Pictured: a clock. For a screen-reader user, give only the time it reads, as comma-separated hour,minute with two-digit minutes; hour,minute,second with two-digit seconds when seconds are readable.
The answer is 8,58
